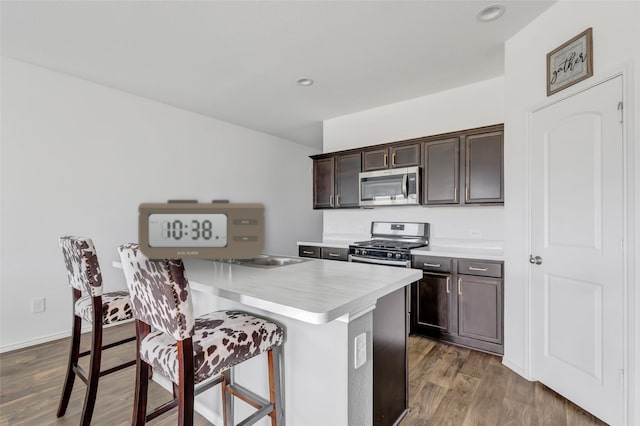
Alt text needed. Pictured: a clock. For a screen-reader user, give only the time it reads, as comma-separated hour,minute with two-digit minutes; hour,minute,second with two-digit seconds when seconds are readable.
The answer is 10,38
